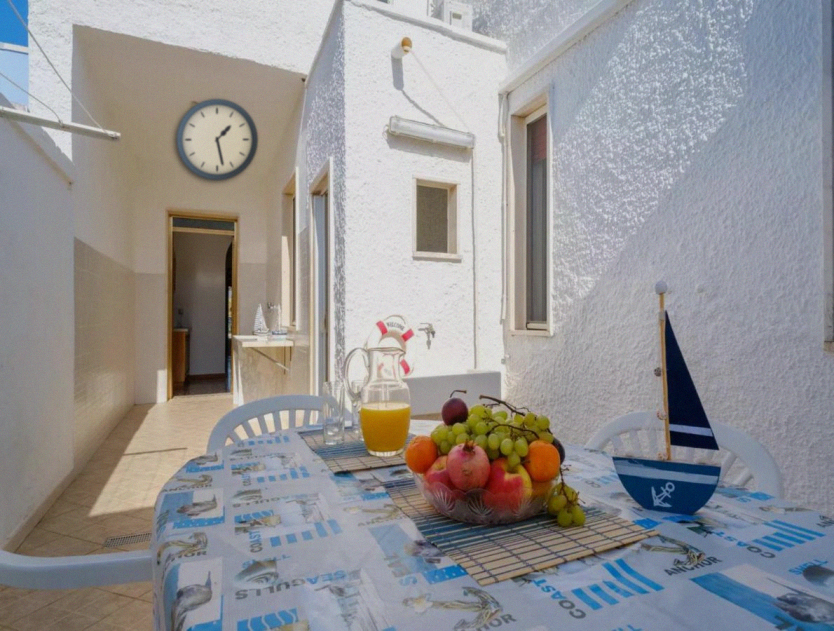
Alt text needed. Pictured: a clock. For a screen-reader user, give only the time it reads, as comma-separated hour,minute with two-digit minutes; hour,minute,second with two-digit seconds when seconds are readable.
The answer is 1,28
